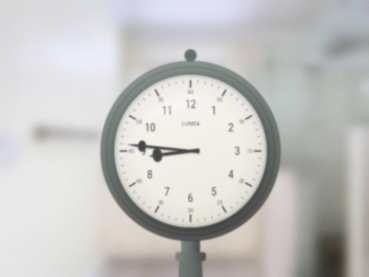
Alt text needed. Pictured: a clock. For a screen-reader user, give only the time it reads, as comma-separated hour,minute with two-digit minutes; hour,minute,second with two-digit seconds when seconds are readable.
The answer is 8,46
